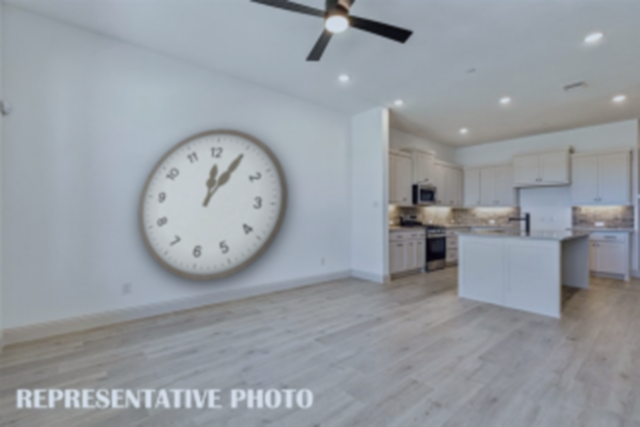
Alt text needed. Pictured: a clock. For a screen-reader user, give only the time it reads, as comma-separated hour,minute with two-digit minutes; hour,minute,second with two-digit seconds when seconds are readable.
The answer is 12,05
